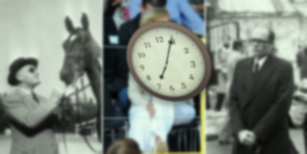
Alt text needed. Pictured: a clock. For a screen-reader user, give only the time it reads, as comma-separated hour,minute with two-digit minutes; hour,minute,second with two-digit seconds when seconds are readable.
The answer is 7,04
